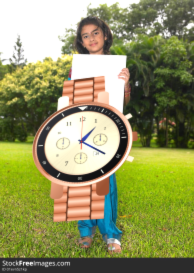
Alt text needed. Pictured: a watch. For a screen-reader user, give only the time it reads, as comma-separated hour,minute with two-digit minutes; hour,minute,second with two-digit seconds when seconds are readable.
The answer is 1,21
